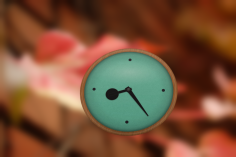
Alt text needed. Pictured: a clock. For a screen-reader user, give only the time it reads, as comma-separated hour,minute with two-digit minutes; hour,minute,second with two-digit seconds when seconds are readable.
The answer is 8,24
